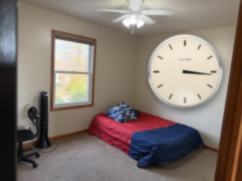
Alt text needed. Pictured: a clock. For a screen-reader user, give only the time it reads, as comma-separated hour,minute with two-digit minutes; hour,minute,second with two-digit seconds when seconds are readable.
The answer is 3,16
